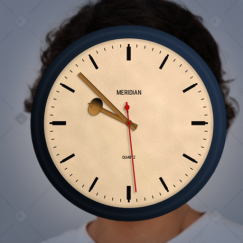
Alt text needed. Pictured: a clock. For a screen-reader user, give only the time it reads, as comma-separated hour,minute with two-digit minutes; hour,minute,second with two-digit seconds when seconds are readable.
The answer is 9,52,29
